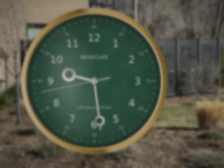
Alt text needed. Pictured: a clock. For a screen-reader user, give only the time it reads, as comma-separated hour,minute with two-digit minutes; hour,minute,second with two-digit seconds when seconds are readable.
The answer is 9,28,43
